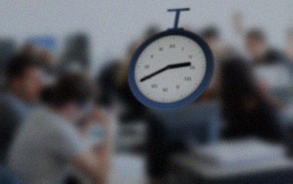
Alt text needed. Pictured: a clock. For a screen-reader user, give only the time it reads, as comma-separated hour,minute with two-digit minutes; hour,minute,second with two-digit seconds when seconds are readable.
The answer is 2,40
